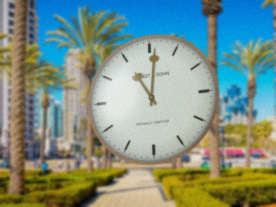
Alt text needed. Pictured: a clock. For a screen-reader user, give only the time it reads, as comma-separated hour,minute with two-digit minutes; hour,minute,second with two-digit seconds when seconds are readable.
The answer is 11,01
